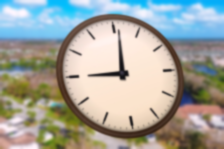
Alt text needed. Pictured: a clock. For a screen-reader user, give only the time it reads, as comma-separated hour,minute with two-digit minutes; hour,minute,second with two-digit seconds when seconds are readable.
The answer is 9,01
